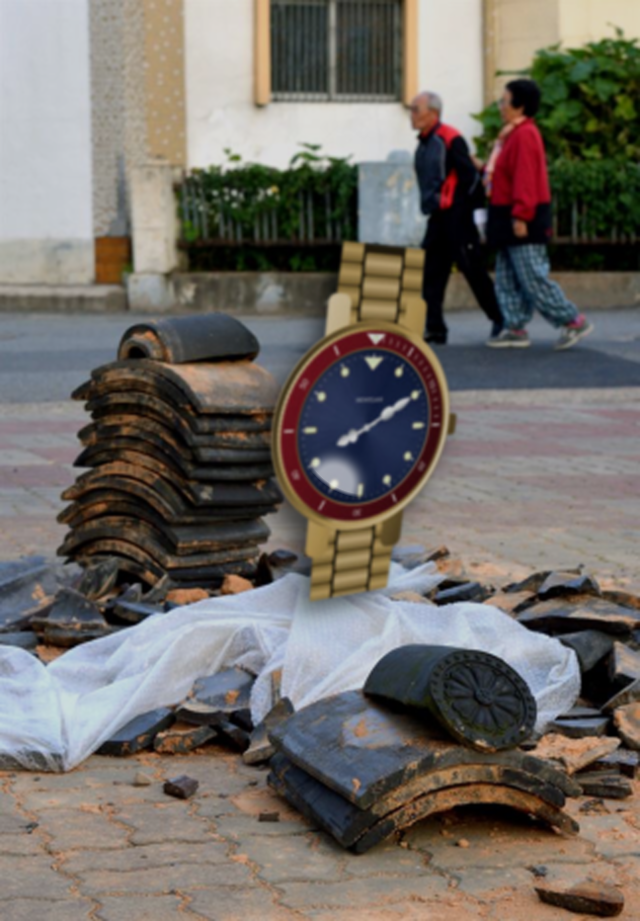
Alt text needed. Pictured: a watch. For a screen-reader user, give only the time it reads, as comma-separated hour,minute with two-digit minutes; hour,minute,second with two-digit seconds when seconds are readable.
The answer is 8,10
